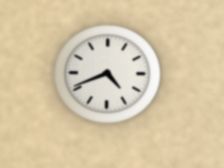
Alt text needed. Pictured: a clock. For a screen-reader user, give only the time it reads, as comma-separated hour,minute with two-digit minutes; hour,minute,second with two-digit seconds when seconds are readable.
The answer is 4,41
